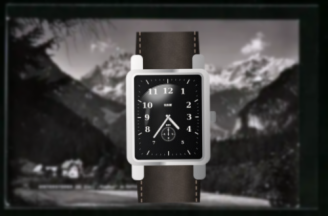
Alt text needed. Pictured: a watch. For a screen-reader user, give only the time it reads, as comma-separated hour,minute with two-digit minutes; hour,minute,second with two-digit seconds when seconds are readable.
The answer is 4,36
